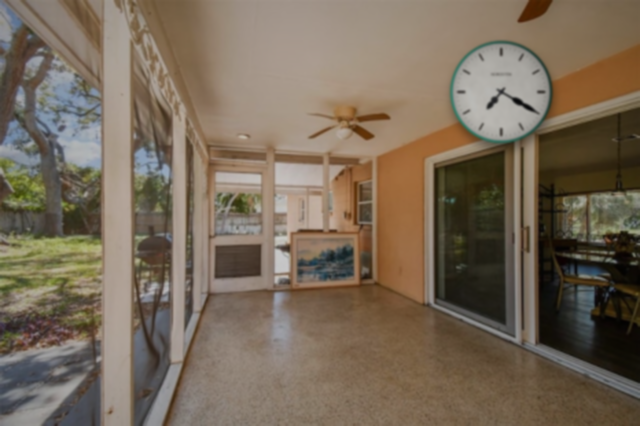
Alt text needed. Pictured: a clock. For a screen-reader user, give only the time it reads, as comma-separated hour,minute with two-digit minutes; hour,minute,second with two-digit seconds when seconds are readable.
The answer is 7,20
